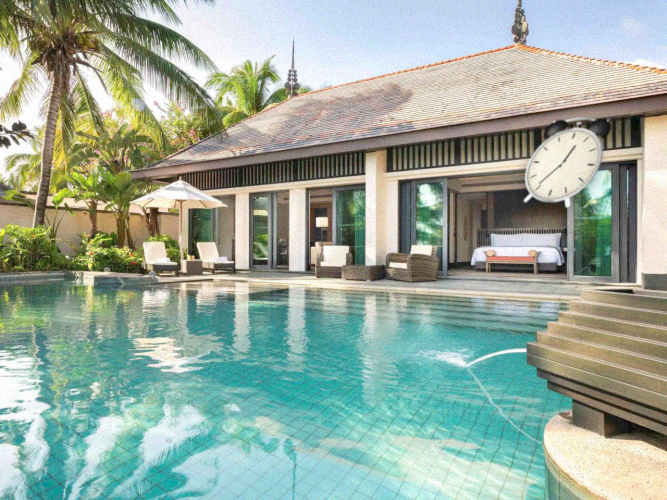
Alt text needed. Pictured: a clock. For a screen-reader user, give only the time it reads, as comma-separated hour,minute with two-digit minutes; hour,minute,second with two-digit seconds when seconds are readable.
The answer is 12,36
